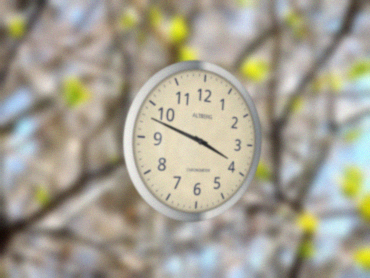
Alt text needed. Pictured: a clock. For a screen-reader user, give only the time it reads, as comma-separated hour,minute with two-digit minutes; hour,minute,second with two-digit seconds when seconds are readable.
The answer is 3,48
